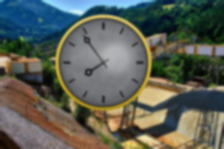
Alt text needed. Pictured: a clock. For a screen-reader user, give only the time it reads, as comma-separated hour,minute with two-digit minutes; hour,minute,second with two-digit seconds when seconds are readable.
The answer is 7,54
